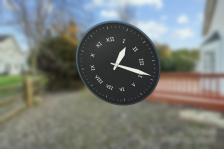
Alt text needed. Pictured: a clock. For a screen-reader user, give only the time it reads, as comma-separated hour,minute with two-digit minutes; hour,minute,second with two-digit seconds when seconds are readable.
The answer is 1,19
